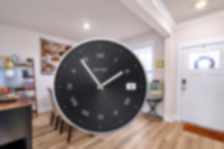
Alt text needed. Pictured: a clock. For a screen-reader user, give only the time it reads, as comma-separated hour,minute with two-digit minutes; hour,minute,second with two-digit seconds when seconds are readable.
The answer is 1,54
